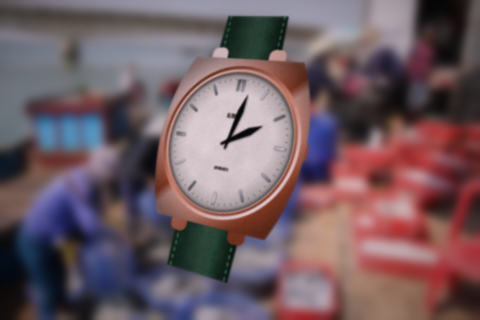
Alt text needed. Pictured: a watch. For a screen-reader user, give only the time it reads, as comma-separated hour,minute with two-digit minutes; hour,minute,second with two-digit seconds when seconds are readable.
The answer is 2,02
